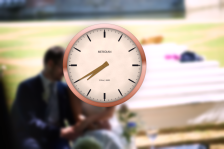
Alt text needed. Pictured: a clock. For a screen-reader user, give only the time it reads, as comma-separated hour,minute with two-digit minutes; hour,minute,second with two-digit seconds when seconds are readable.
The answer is 7,40
